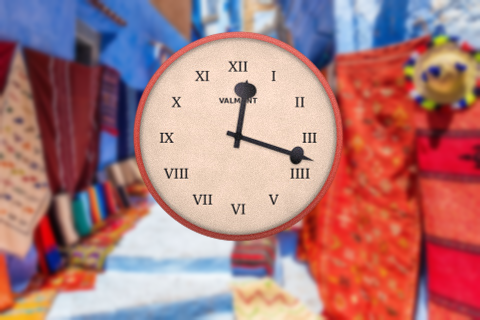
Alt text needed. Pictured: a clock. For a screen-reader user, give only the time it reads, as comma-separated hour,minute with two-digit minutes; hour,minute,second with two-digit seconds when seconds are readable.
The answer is 12,18
